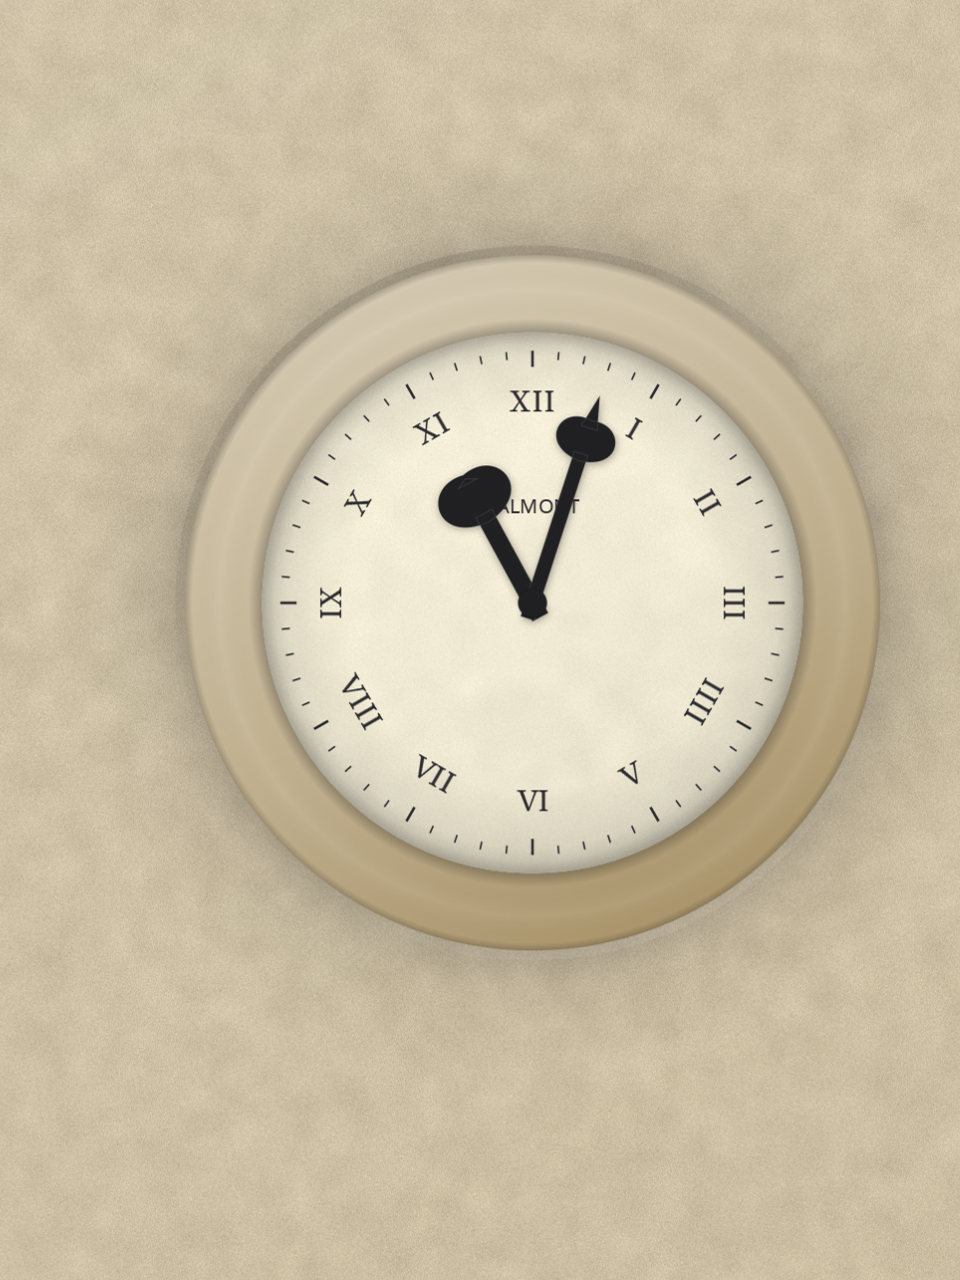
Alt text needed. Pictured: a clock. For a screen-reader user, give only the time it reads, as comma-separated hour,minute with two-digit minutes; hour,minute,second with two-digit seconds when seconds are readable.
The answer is 11,03
